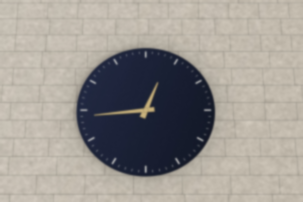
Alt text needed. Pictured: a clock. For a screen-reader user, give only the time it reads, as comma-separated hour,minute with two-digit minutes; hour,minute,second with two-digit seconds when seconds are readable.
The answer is 12,44
